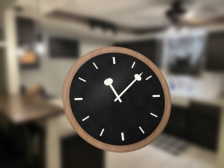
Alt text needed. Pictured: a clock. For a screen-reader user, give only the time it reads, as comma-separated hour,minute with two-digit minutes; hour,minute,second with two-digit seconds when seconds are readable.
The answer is 11,08
